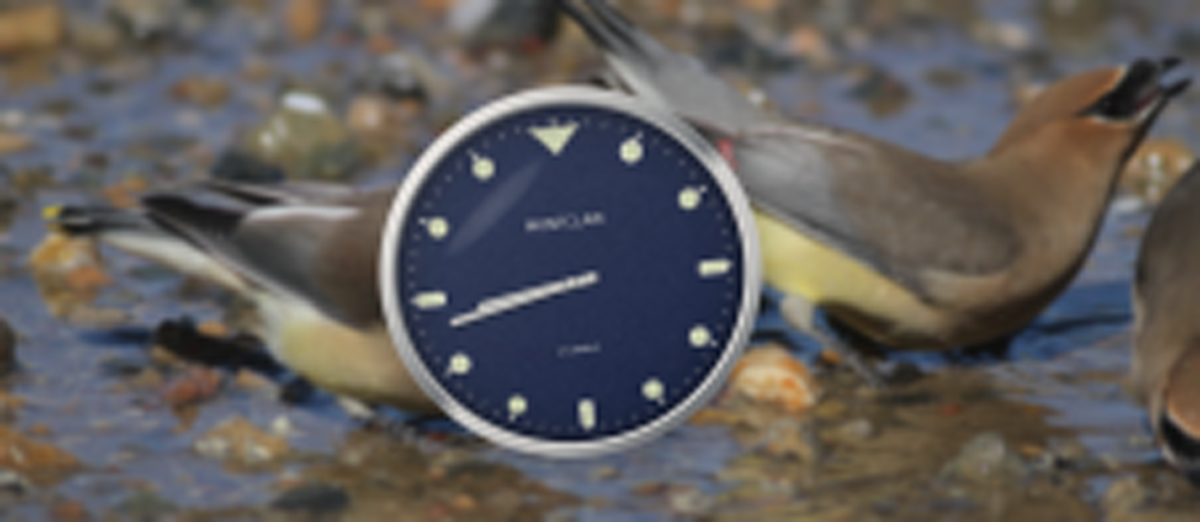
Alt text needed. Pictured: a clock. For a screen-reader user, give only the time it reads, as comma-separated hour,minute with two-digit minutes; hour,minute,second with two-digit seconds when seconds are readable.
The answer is 8,43
